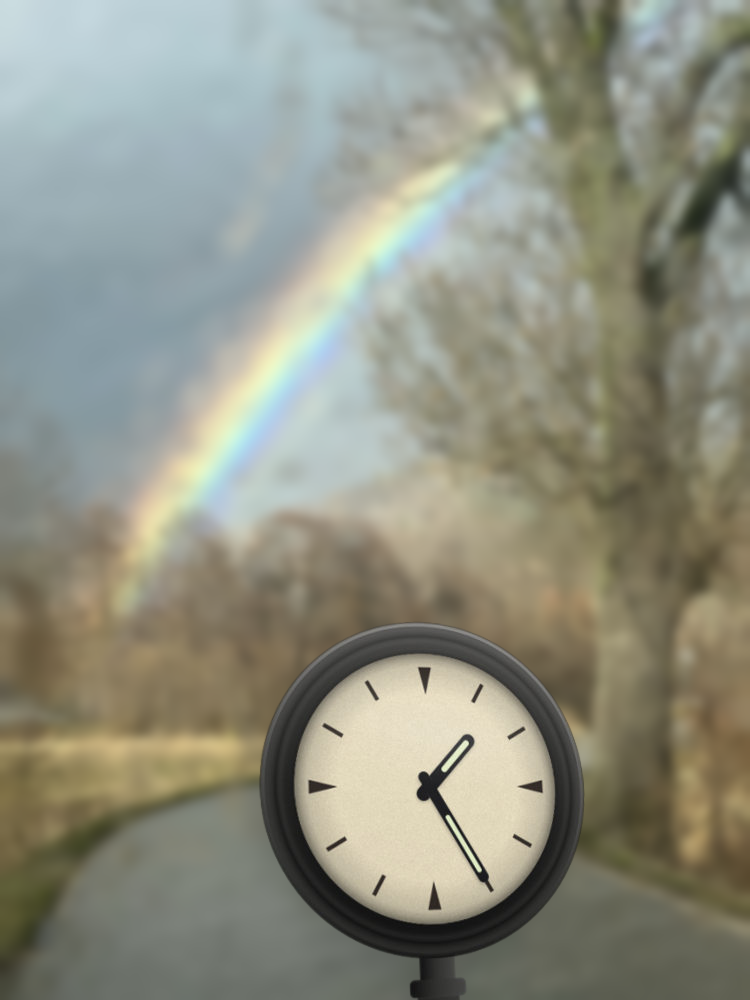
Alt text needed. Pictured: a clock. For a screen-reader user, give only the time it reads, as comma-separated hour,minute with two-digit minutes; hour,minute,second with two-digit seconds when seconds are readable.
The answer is 1,25
